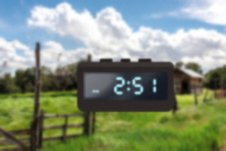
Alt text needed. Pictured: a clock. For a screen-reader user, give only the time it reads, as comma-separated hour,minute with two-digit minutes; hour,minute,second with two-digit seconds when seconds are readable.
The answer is 2,51
